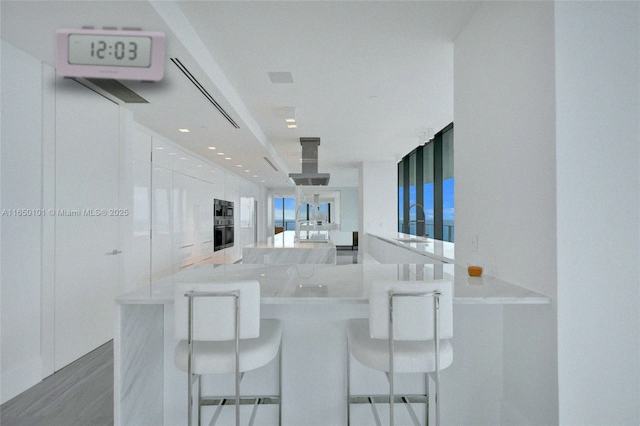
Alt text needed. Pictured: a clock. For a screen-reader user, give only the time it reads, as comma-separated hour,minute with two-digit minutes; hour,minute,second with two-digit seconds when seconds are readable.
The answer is 12,03
